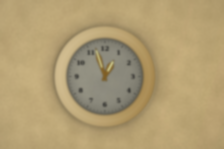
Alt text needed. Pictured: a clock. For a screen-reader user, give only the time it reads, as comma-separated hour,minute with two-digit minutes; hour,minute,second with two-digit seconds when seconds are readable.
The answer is 12,57
